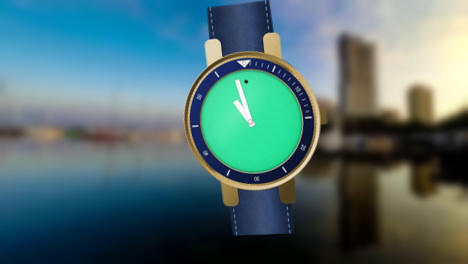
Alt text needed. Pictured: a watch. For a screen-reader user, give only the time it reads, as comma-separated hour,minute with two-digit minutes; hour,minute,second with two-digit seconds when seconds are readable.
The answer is 10,58
